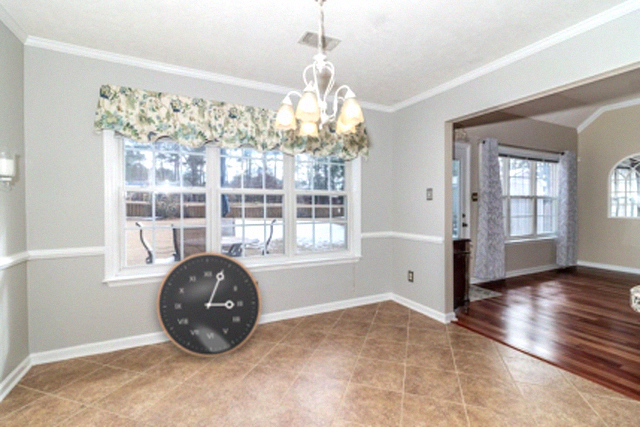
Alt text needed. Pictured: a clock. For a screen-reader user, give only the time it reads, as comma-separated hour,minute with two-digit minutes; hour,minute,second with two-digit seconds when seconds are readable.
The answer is 3,04
